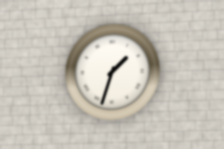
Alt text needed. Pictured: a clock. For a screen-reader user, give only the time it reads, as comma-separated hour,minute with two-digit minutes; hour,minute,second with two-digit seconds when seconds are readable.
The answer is 1,33
